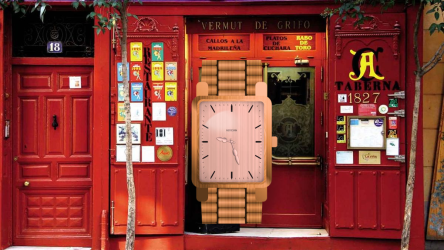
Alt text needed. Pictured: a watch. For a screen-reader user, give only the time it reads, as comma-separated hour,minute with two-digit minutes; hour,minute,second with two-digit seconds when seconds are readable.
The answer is 9,27
